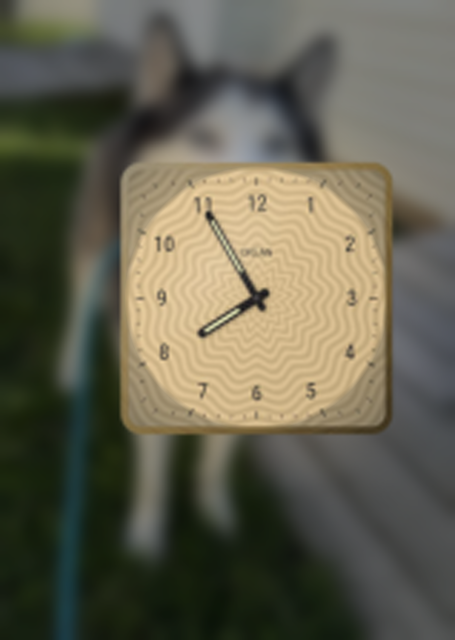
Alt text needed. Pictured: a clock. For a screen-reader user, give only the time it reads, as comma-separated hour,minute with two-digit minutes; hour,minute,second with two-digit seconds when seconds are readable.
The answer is 7,55
